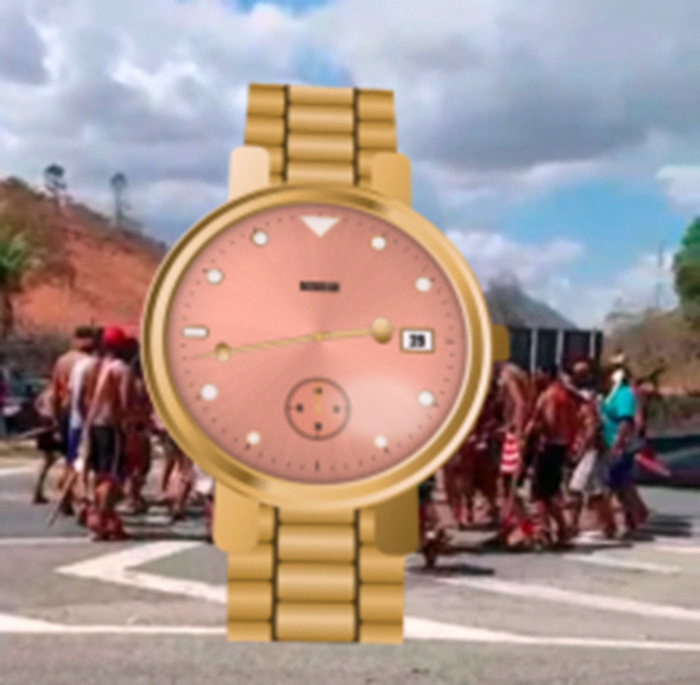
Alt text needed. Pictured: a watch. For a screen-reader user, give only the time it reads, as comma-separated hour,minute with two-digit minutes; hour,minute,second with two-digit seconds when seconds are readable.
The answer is 2,43
